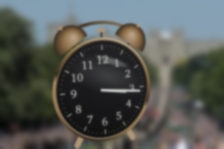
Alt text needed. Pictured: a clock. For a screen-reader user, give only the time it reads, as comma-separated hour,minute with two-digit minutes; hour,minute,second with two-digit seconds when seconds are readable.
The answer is 3,16
